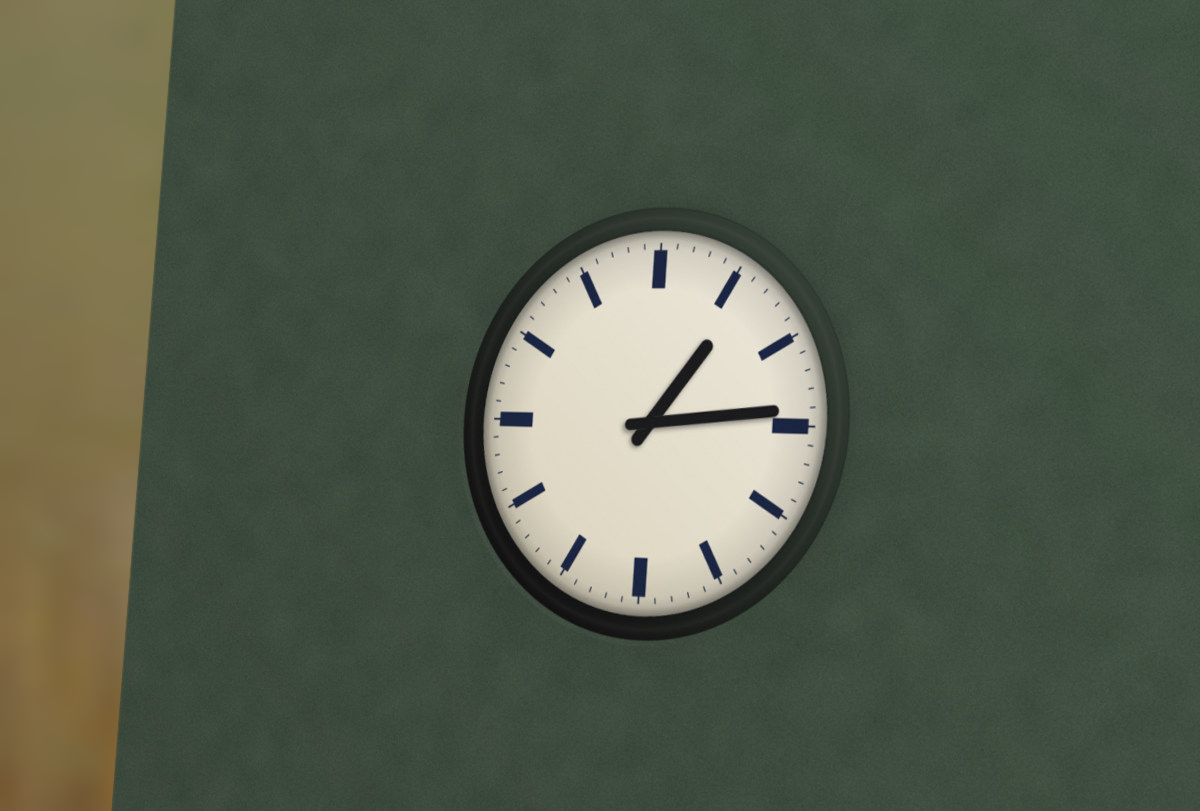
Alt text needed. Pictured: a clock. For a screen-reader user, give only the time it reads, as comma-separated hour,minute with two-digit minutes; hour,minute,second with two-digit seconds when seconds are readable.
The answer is 1,14
